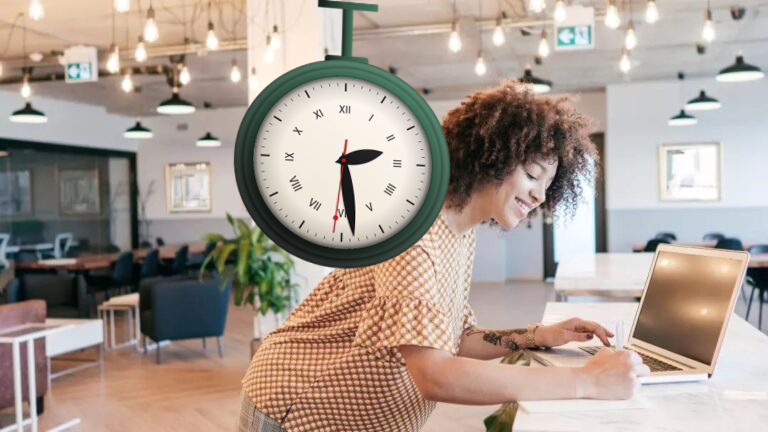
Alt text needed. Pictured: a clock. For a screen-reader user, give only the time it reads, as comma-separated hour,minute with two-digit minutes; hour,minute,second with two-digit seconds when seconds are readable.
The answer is 2,28,31
